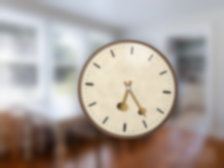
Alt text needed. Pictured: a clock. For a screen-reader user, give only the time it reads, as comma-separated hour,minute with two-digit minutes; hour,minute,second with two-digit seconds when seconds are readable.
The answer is 6,24
